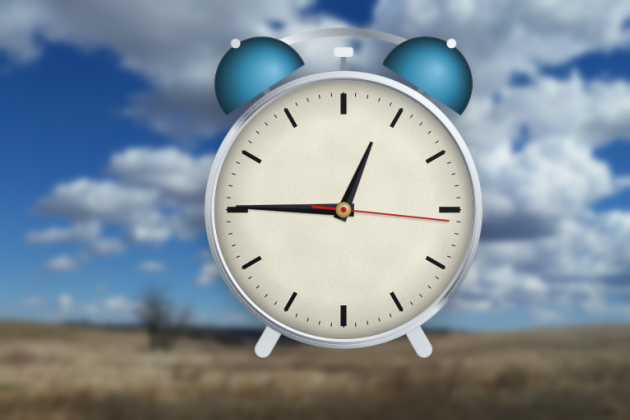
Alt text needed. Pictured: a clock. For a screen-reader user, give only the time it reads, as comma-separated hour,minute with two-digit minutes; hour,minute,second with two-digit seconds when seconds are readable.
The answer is 12,45,16
